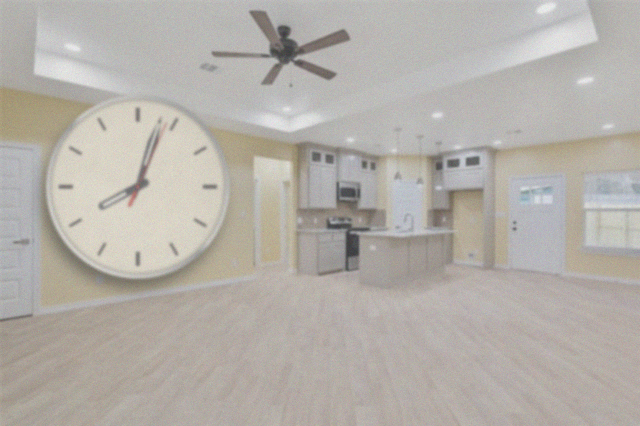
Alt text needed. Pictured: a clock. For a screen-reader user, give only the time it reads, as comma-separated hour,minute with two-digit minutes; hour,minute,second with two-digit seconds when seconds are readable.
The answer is 8,03,04
